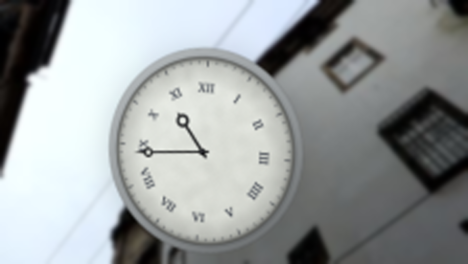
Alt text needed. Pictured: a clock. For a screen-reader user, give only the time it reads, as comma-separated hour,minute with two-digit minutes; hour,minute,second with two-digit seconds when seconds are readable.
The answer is 10,44
